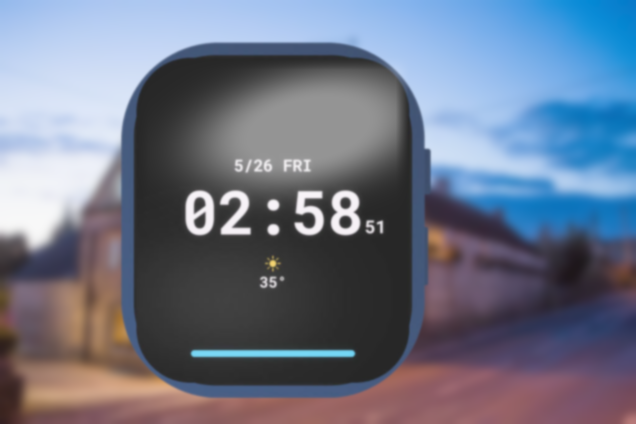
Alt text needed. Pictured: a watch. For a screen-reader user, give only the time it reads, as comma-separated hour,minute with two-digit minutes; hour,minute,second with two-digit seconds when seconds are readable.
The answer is 2,58,51
